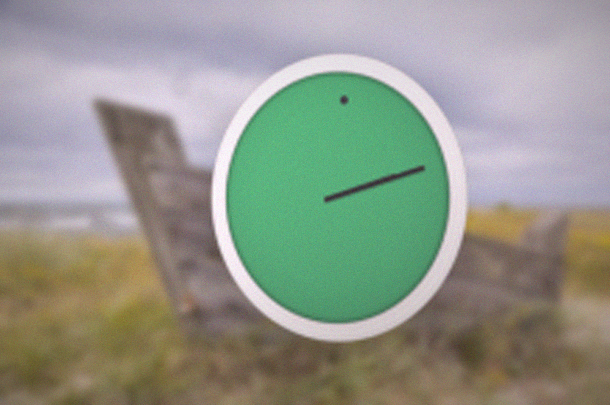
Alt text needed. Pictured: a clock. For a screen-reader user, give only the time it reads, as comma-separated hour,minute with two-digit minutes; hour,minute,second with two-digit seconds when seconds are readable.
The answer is 2,11
